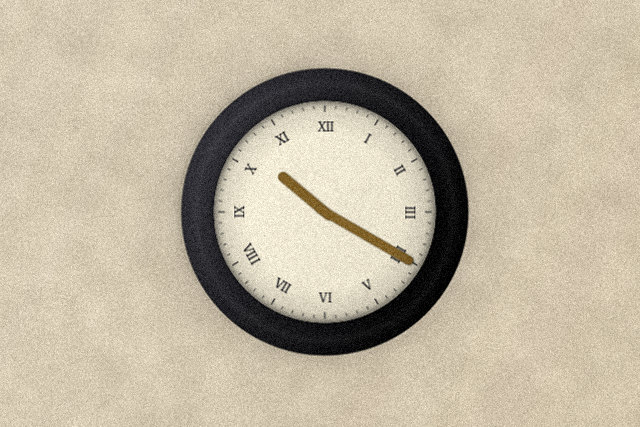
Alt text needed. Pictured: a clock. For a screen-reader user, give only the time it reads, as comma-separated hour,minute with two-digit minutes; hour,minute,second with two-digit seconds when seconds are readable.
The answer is 10,20
